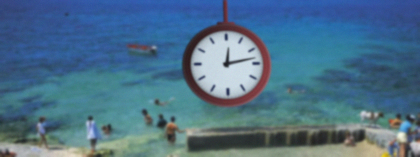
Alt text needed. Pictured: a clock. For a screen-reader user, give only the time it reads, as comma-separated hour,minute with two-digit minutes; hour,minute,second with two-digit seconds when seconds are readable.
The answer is 12,13
